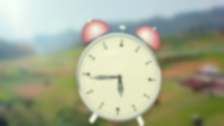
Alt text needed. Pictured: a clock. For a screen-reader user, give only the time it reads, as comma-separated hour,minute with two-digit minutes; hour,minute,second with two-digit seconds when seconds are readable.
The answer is 5,44
